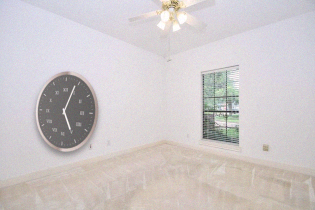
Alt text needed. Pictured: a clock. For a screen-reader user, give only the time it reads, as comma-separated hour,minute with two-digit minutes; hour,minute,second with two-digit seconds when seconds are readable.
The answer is 5,04
